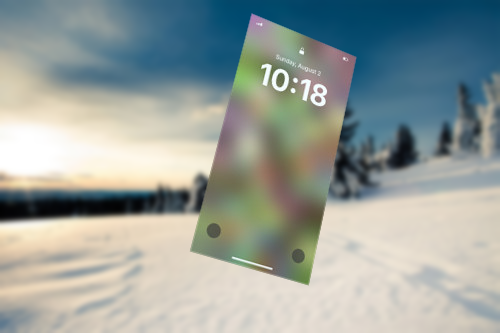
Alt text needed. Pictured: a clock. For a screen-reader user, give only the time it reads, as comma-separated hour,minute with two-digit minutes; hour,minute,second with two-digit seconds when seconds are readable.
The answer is 10,18
